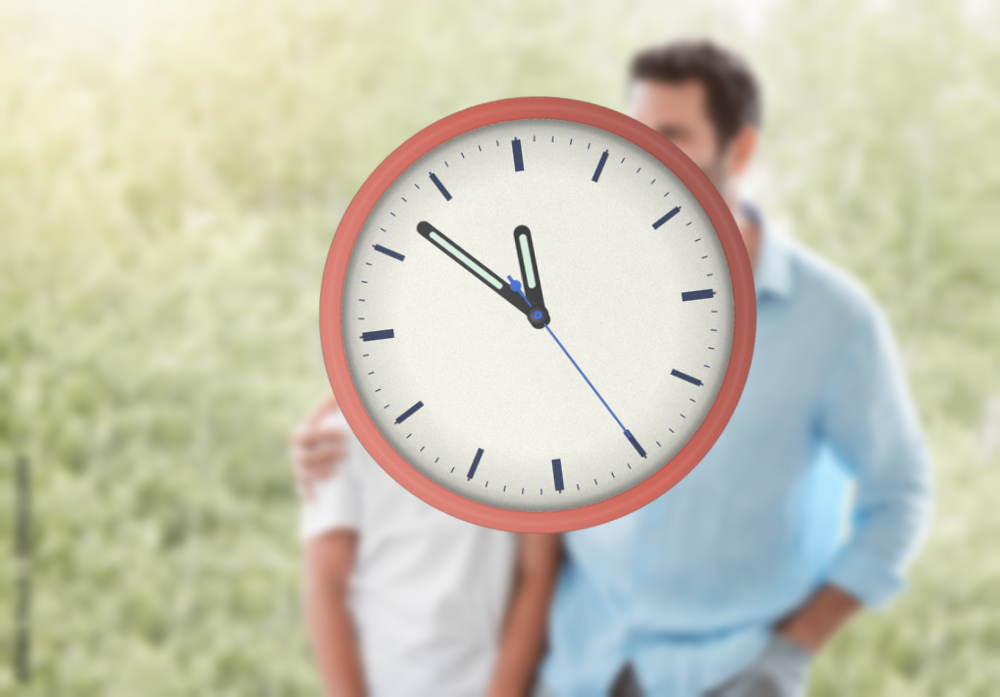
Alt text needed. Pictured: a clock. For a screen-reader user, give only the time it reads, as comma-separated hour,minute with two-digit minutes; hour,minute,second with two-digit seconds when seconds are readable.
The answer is 11,52,25
